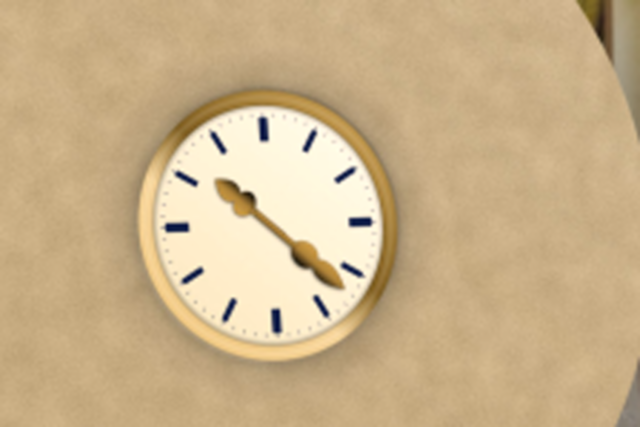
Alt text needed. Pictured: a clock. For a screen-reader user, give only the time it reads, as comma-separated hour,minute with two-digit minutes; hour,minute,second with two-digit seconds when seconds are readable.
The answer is 10,22
